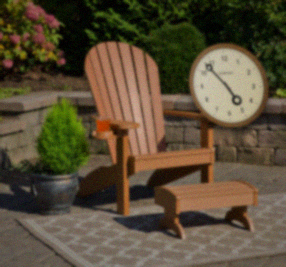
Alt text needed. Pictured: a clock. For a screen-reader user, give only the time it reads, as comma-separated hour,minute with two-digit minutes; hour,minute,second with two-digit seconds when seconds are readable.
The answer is 4,53
